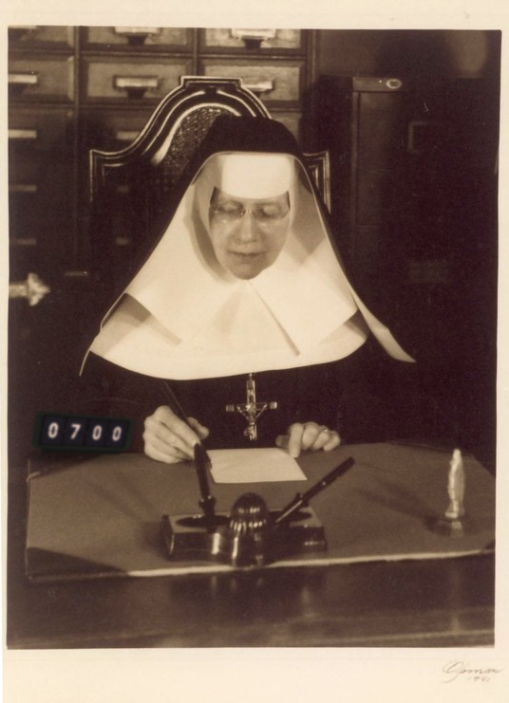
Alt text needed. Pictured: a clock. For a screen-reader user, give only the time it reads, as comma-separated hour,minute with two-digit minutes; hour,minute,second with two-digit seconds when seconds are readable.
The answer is 7,00
